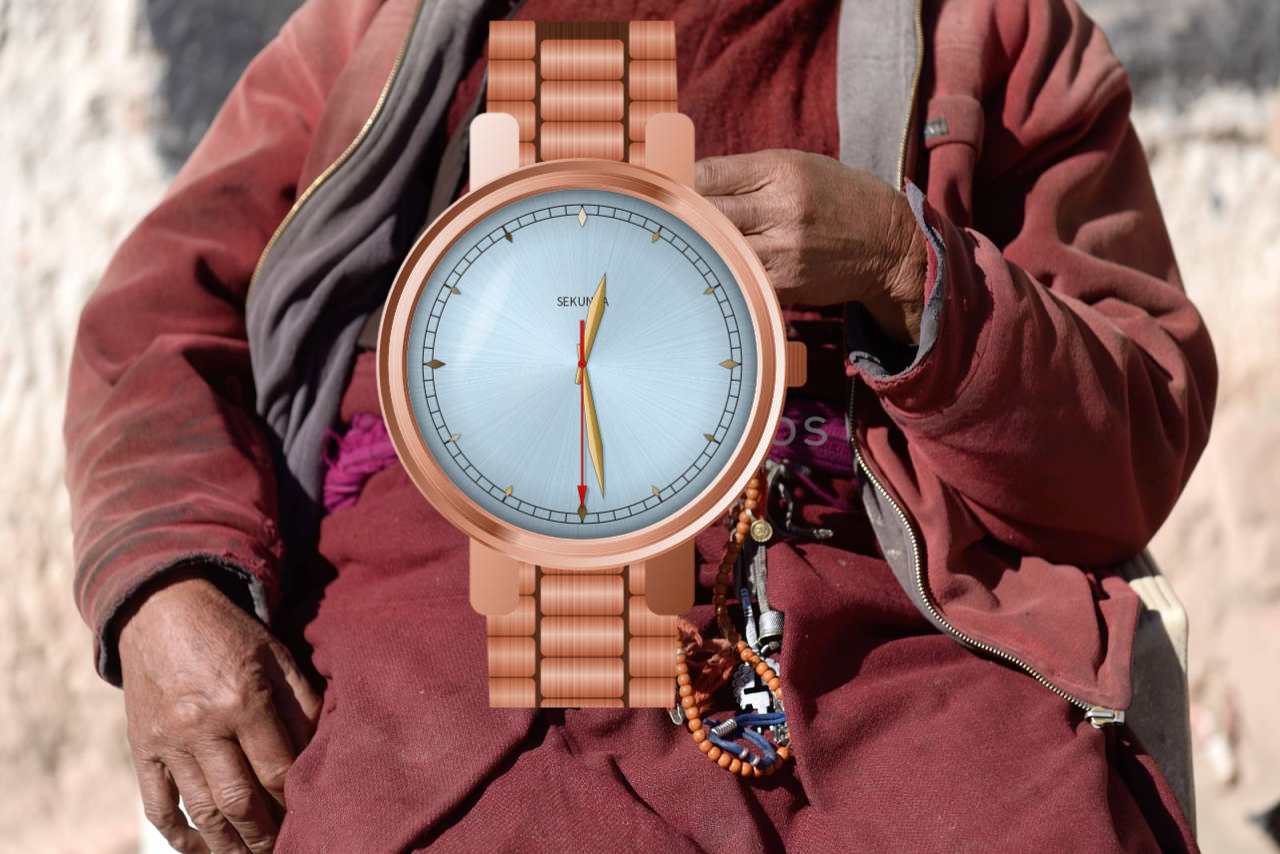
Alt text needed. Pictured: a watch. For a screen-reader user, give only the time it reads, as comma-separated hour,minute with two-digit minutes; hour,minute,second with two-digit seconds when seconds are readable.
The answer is 12,28,30
